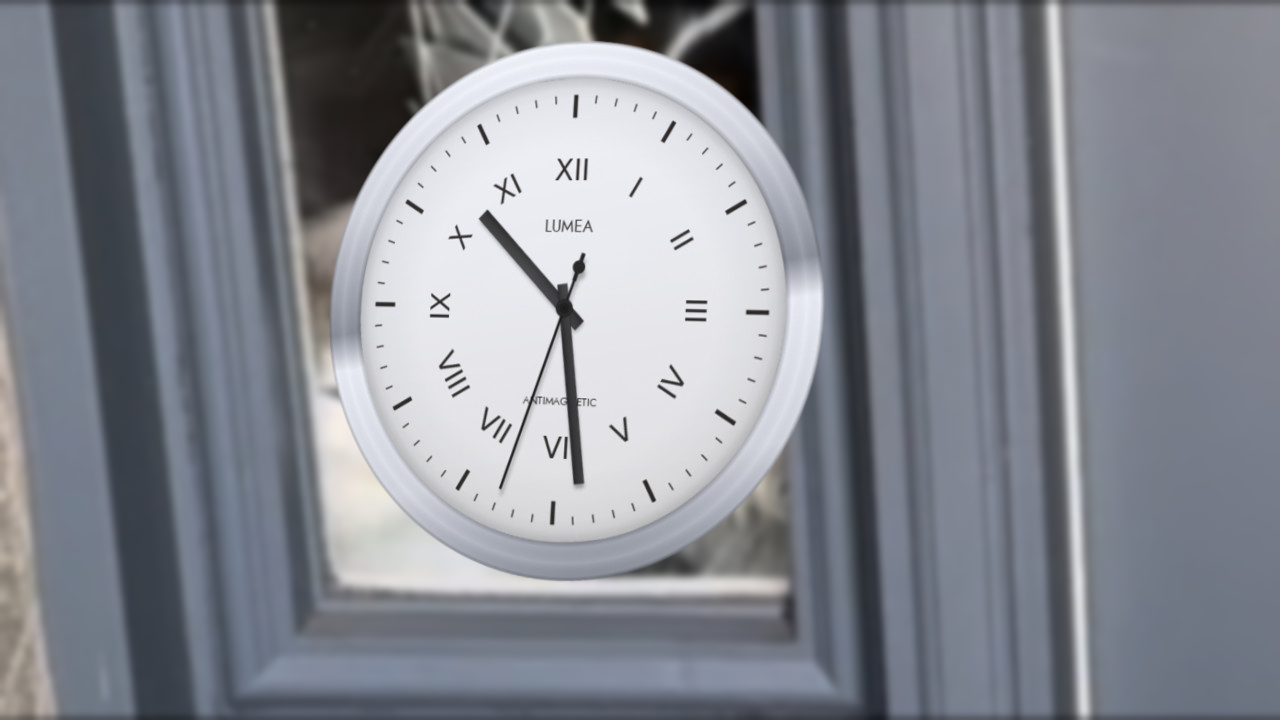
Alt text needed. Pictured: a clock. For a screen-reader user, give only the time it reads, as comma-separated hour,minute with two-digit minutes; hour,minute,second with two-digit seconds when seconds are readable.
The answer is 10,28,33
